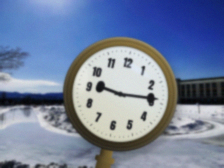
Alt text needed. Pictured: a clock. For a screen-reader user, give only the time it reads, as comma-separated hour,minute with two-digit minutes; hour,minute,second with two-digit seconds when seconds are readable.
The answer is 9,14
